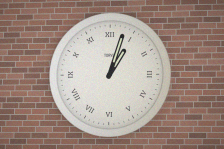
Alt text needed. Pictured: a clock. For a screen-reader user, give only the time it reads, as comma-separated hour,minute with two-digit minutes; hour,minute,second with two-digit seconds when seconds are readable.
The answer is 1,03
